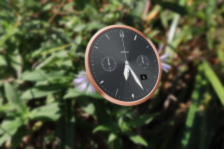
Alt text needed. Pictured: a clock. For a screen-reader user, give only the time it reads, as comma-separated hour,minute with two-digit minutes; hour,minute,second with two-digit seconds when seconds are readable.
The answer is 6,26
